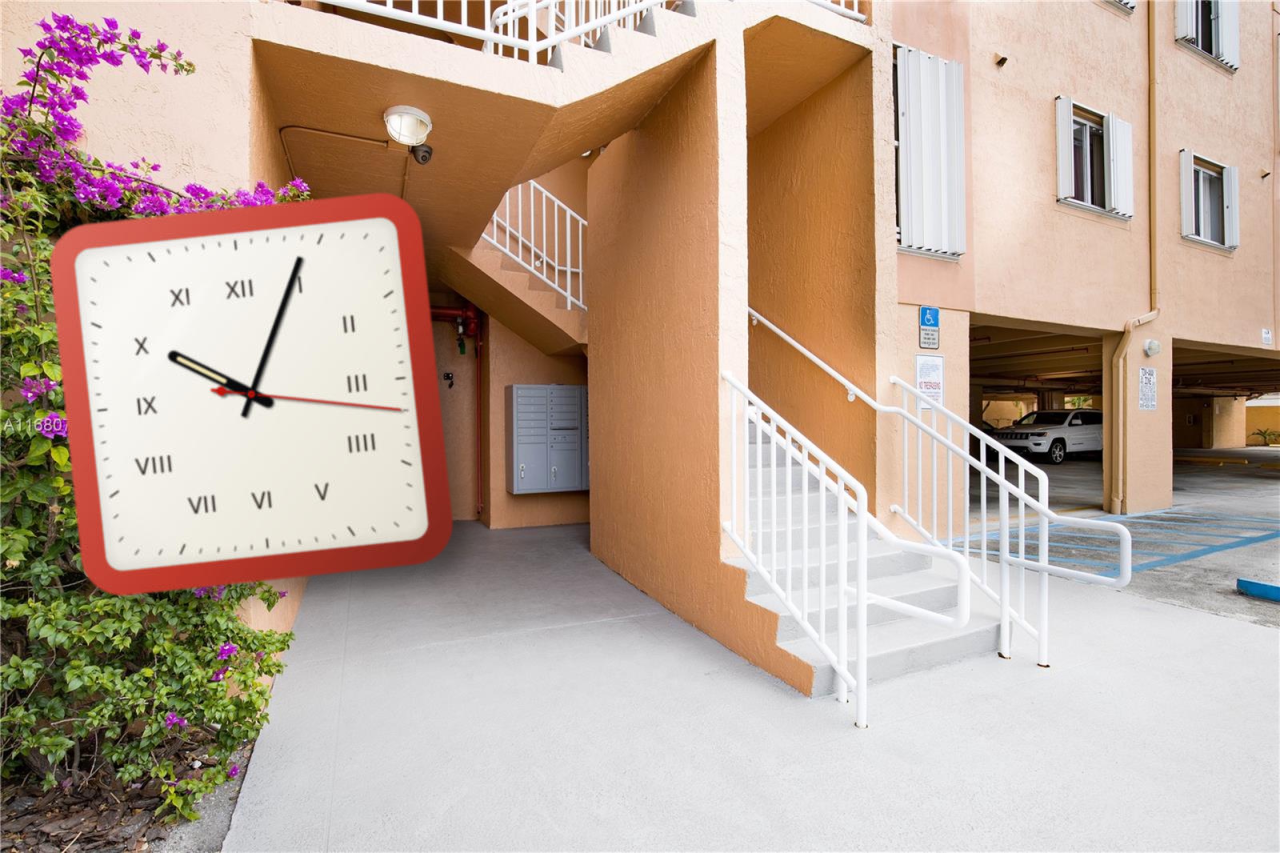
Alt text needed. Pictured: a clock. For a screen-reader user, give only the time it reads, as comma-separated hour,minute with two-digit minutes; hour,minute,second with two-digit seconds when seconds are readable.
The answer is 10,04,17
